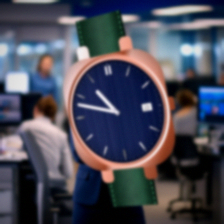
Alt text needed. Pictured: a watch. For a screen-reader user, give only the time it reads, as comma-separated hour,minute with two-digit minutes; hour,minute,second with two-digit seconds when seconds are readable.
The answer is 10,48
